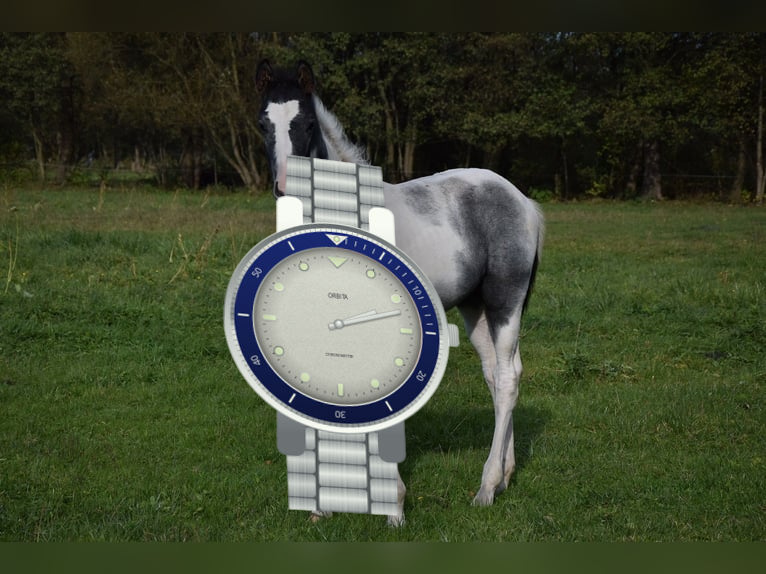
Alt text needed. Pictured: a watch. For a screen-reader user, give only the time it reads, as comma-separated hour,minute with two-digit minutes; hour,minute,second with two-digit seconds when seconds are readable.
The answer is 2,12
